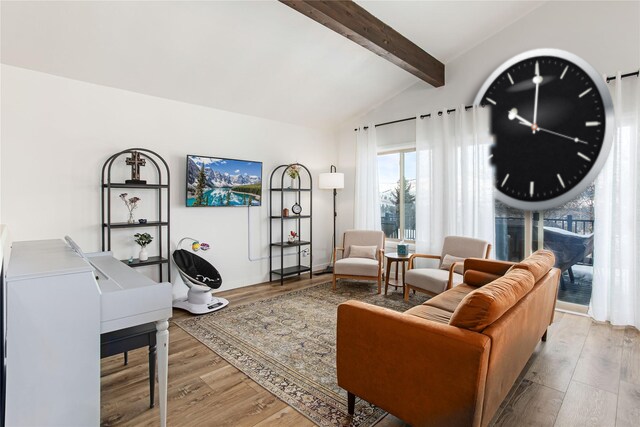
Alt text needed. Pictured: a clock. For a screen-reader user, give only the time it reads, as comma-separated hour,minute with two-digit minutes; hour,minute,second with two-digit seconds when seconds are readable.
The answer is 10,00,18
